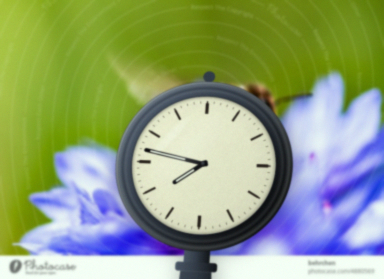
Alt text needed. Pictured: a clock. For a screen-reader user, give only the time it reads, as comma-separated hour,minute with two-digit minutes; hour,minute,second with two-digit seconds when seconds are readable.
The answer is 7,47
